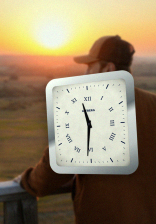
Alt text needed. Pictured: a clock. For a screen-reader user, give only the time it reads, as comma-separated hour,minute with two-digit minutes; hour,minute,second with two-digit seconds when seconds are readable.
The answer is 11,31
